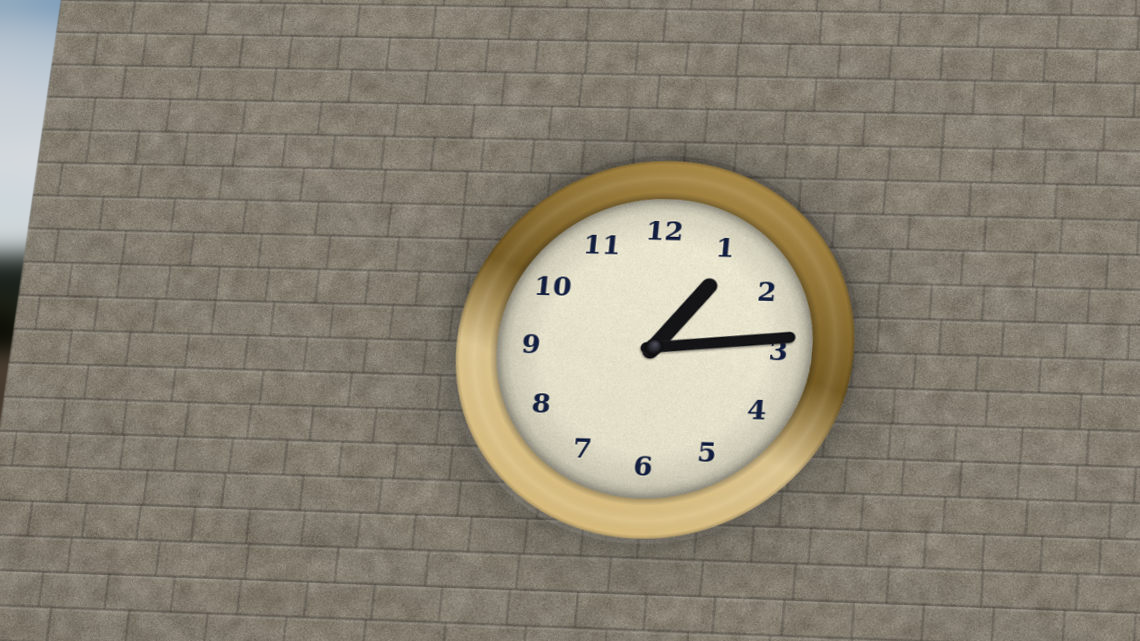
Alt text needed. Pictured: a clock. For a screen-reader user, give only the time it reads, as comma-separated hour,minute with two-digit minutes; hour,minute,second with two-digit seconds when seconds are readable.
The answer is 1,14
